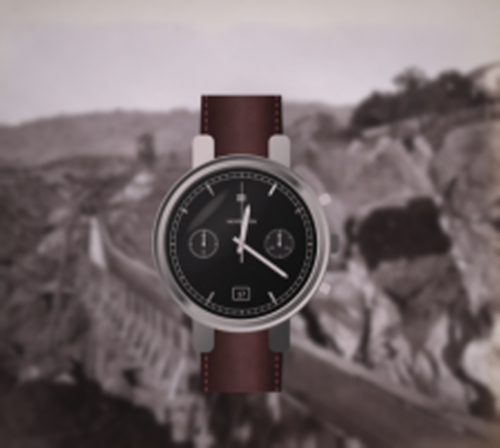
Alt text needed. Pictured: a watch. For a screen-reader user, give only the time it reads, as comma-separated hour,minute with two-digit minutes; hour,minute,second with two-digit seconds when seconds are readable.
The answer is 12,21
